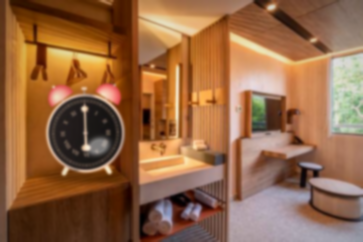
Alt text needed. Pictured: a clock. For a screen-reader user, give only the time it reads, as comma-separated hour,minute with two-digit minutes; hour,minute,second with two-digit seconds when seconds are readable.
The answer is 6,00
